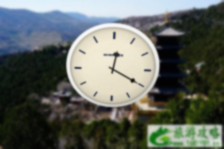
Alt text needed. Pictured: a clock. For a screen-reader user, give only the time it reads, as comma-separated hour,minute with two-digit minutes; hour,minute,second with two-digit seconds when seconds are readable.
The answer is 12,20
